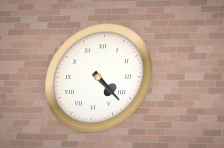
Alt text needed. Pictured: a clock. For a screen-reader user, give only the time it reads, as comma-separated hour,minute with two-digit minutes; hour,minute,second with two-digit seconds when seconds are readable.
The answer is 4,22
